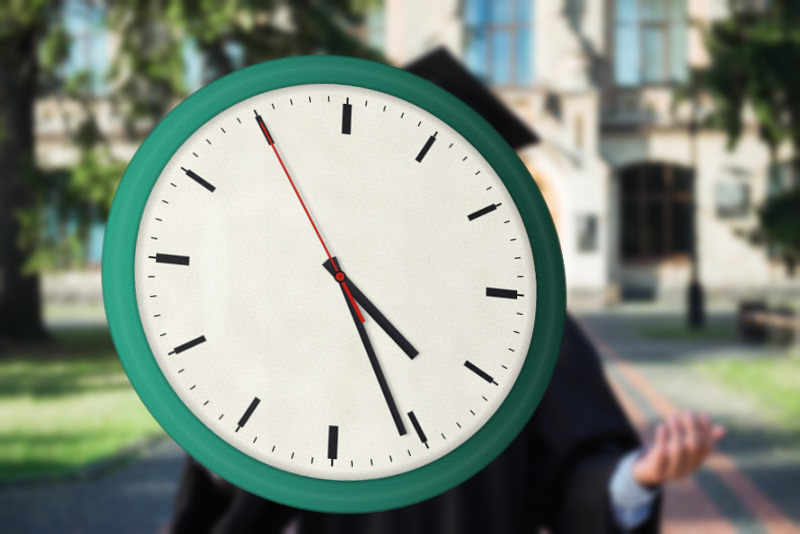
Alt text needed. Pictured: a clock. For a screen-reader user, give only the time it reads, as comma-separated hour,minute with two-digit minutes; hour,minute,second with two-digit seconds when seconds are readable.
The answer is 4,25,55
